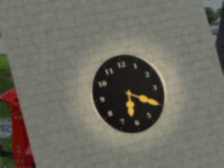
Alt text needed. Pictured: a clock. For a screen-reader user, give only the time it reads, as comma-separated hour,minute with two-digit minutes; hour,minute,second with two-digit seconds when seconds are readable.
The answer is 6,20
